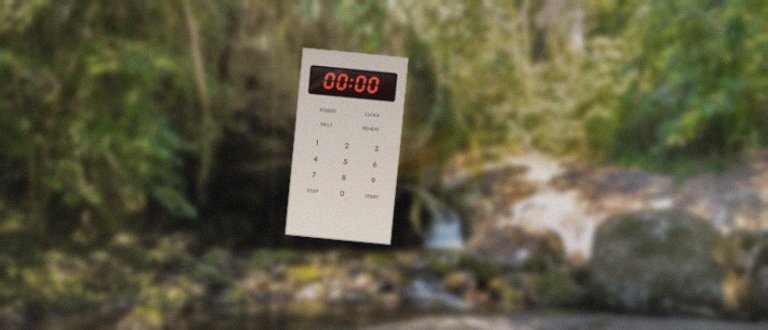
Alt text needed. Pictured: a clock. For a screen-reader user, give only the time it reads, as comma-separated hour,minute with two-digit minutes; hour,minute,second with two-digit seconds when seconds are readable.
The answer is 0,00
